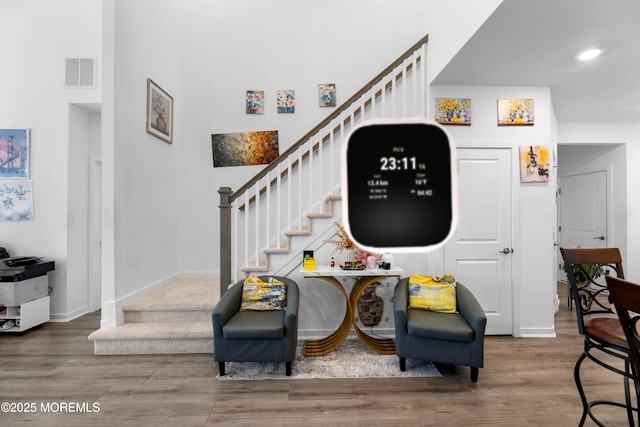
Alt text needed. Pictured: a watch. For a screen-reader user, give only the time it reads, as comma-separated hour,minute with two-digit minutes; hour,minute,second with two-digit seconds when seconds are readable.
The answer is 23,11
